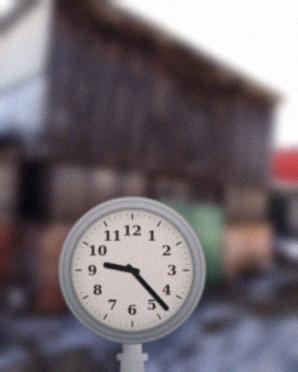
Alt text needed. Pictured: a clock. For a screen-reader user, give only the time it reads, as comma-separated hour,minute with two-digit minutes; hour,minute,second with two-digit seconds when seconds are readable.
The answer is 9,23
